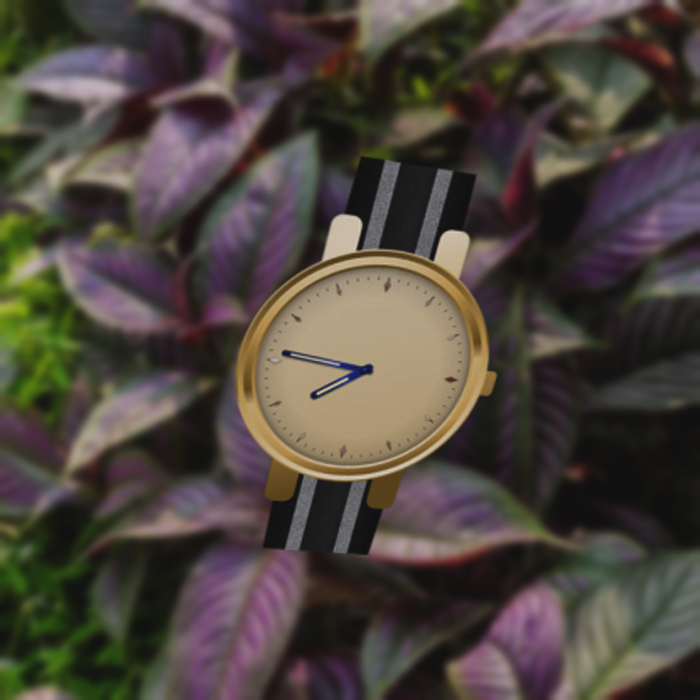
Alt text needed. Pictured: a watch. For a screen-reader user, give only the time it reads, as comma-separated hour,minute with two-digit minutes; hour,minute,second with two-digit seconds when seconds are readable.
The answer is 7,46
